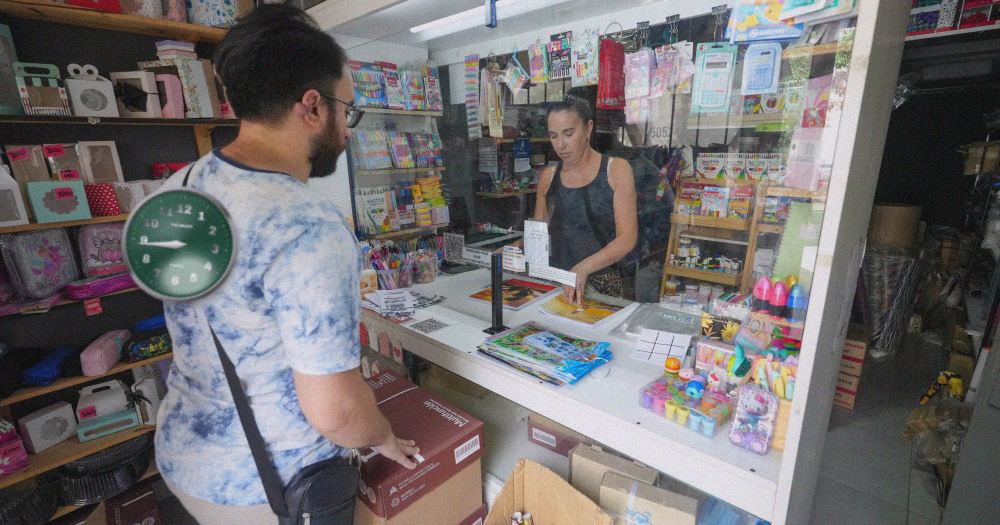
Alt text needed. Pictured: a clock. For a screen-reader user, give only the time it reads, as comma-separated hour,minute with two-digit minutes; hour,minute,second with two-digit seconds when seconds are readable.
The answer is 8,44
